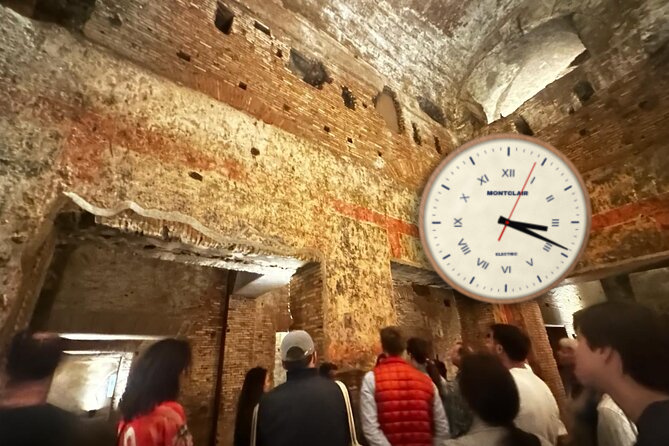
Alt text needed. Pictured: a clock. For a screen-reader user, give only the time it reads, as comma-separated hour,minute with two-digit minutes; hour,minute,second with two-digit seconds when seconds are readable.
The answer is 3,19,04
